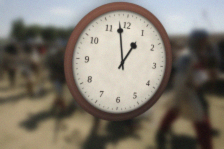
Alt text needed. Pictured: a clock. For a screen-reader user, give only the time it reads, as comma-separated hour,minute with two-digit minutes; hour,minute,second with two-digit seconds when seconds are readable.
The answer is 12,58
